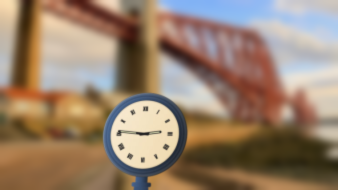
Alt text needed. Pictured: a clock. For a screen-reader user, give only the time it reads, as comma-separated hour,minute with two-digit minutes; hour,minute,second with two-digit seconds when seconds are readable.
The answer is 2,46
